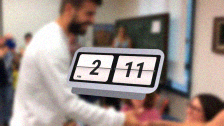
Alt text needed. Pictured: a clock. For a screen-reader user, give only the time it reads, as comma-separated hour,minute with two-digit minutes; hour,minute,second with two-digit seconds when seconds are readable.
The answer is 2,11
